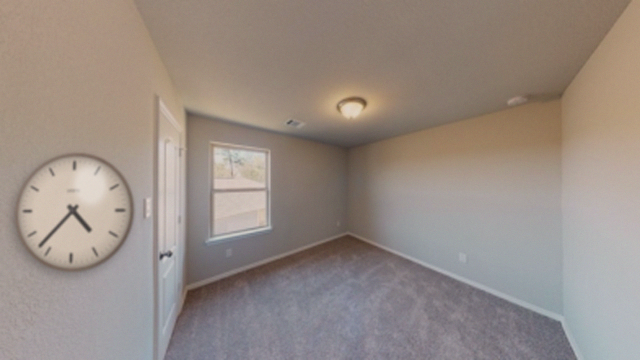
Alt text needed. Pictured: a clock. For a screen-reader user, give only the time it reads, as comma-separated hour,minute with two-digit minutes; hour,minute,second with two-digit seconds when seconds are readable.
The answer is 4,37
